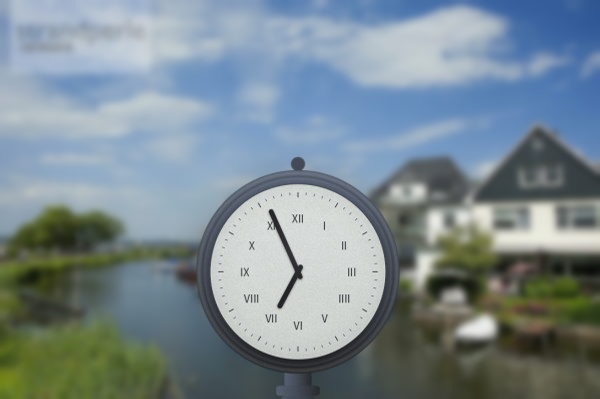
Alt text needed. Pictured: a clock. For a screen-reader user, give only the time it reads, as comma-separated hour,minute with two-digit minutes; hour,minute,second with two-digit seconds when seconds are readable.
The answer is 6,56
